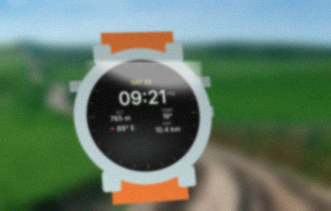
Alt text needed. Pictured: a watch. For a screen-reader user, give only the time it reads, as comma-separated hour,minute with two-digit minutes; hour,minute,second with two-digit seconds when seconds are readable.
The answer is 9,21
